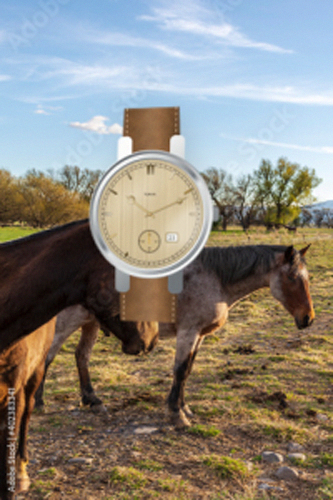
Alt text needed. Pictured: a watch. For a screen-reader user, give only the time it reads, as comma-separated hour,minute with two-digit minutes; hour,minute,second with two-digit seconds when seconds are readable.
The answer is 10,11
